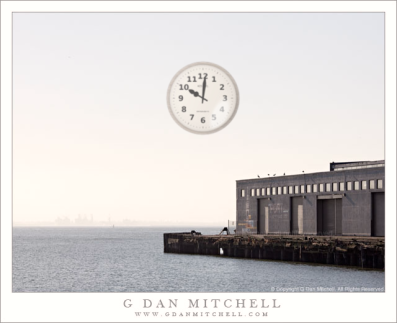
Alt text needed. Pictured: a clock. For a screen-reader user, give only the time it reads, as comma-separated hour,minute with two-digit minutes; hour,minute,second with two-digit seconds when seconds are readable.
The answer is 10,01
